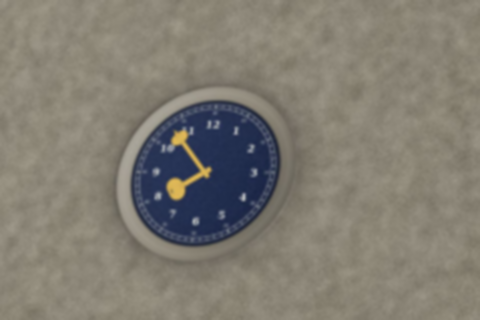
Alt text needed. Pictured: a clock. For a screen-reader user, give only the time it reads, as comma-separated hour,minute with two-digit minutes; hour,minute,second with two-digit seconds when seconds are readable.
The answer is 7,53
